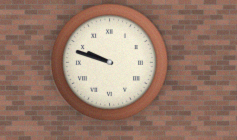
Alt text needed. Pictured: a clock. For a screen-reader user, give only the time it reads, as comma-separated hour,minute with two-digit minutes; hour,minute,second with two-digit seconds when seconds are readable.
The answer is 9,48
